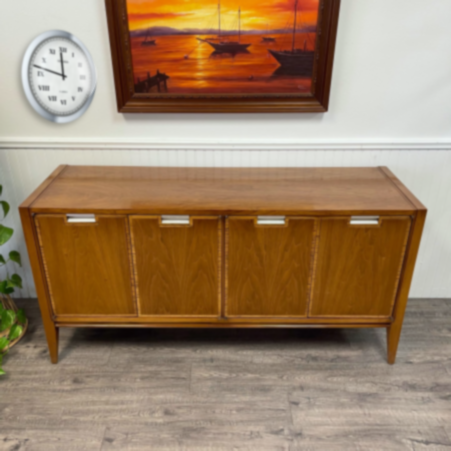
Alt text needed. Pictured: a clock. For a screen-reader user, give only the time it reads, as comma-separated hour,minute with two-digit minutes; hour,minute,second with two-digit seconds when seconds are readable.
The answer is 11,47
